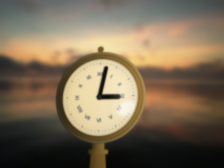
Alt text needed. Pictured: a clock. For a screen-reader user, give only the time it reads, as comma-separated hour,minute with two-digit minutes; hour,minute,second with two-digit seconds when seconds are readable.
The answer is 3,02
